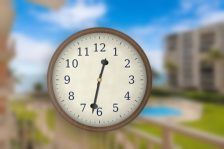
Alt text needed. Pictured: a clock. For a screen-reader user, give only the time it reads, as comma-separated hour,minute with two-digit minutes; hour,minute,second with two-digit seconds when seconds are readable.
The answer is 12,32
